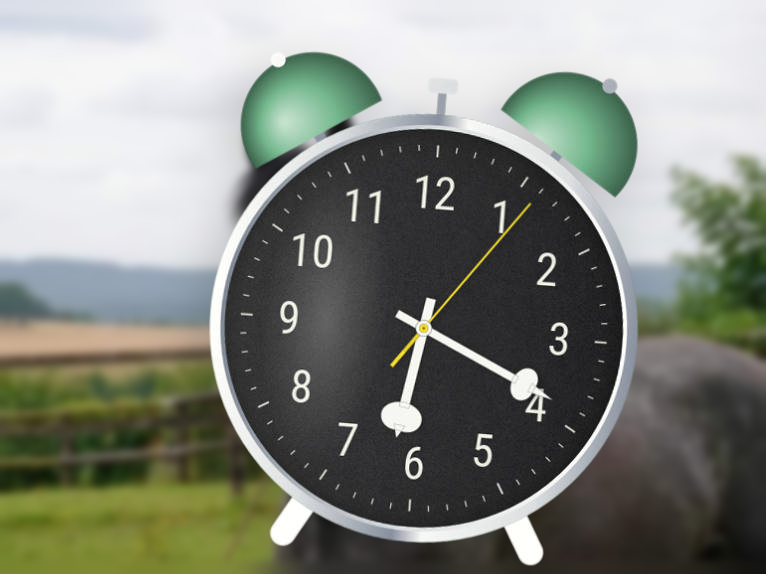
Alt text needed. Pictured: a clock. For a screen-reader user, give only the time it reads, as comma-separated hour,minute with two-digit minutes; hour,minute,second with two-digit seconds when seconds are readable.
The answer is 6,19,06
